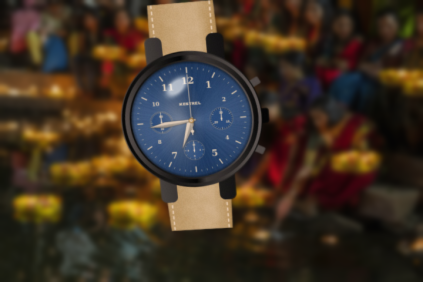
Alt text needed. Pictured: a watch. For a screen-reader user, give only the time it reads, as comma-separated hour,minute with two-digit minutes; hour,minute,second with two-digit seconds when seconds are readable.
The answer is 6,44
